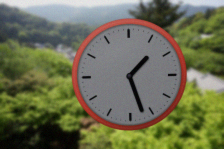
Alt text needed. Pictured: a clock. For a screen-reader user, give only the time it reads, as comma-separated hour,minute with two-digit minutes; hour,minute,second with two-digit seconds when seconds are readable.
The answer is 1,27
